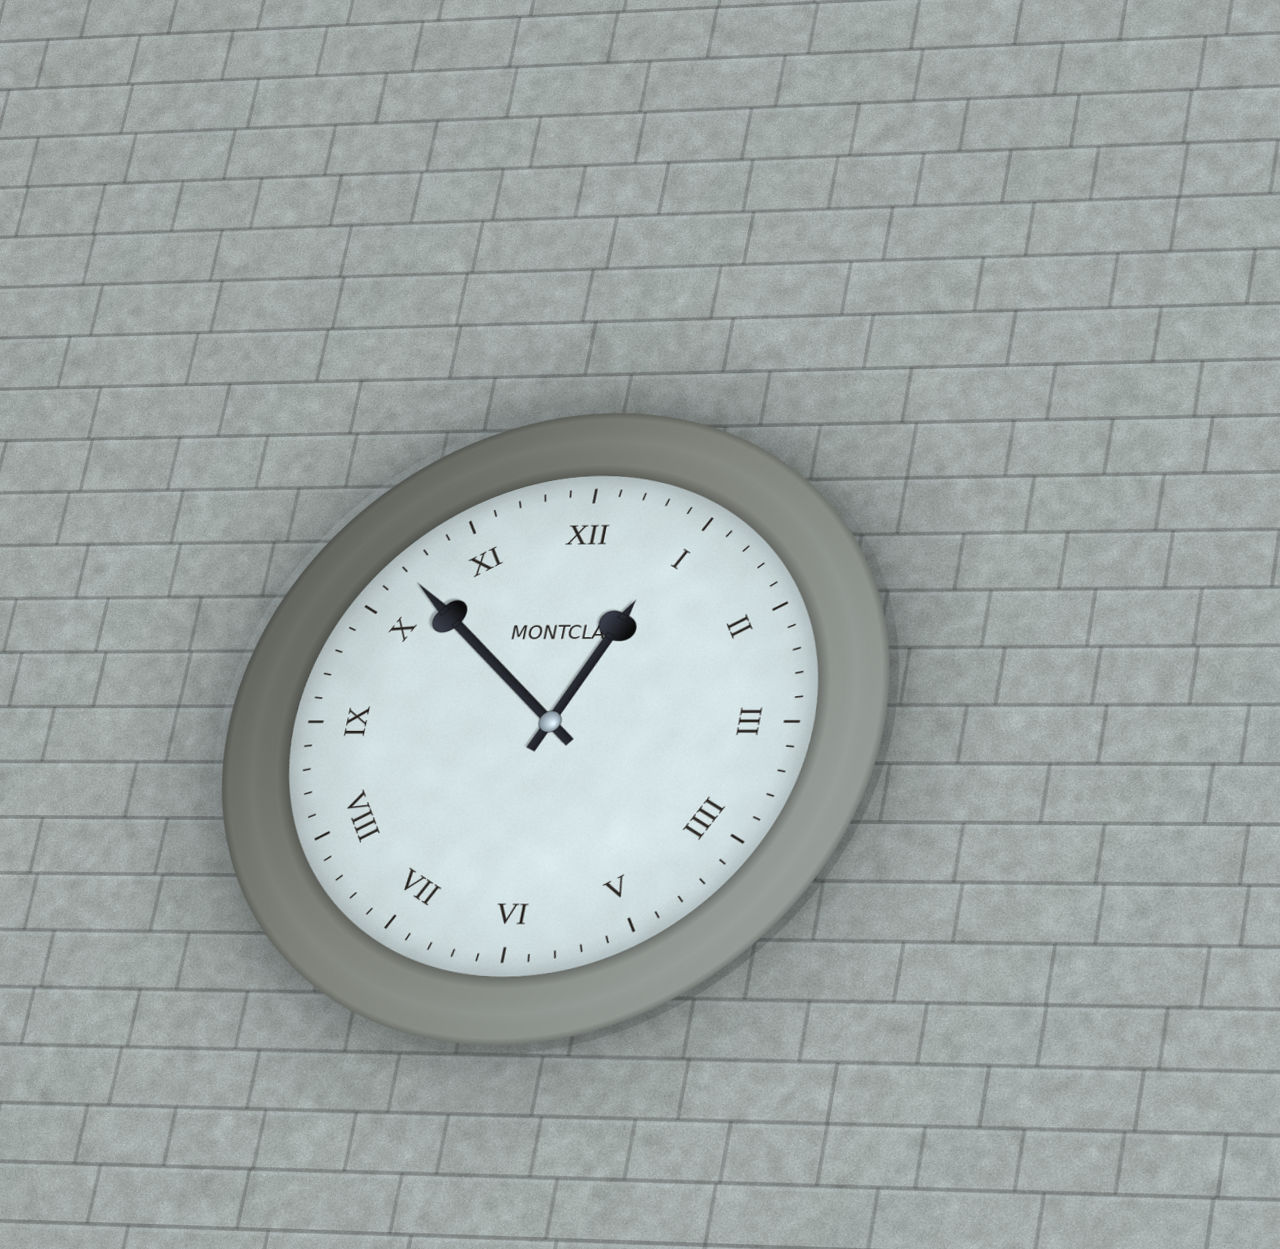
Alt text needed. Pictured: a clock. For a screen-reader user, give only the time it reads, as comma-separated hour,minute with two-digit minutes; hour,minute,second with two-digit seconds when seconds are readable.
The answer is 12,52
